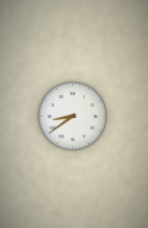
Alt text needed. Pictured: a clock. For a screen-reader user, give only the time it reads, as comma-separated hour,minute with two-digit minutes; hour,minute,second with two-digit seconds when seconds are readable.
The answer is 8,39
